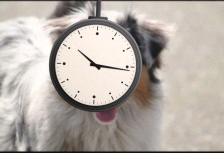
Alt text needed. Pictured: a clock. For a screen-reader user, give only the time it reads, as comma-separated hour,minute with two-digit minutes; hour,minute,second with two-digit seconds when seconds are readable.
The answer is 10,16
